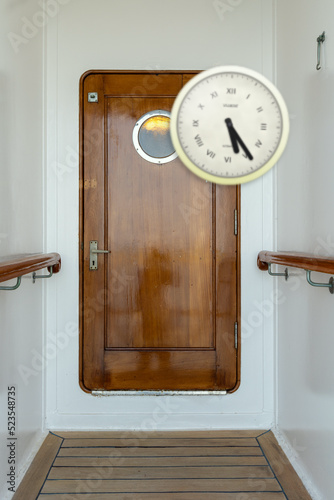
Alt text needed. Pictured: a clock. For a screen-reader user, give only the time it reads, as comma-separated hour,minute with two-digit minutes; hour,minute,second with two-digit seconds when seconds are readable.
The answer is 5,24
